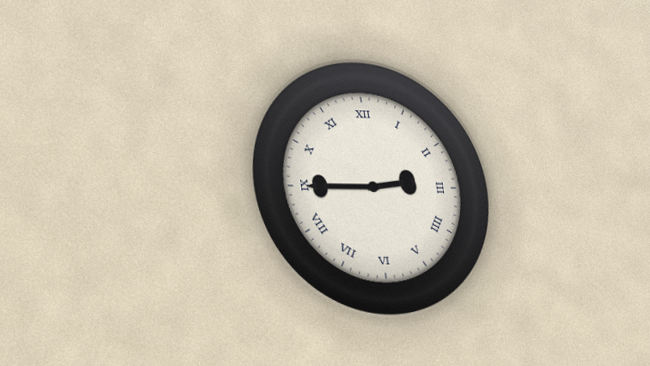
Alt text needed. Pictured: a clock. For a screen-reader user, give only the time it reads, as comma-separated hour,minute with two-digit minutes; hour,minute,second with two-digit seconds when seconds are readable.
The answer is 2,45
